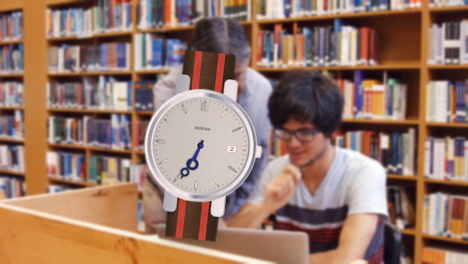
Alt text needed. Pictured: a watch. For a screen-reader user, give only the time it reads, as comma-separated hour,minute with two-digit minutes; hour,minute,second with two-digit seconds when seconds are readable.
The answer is 6,34
